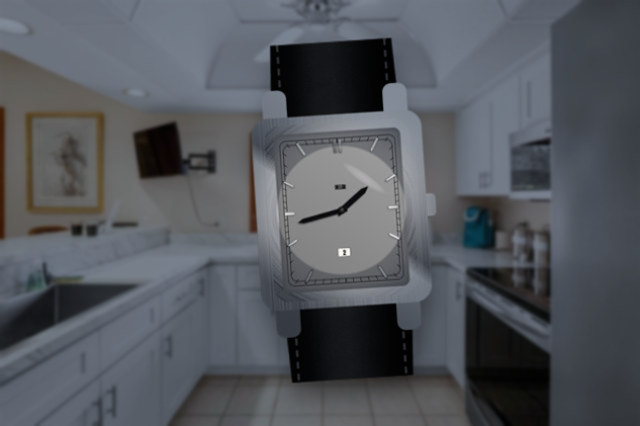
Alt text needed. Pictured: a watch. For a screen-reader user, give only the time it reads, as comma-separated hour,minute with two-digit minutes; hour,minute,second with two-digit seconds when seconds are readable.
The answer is 1,43
